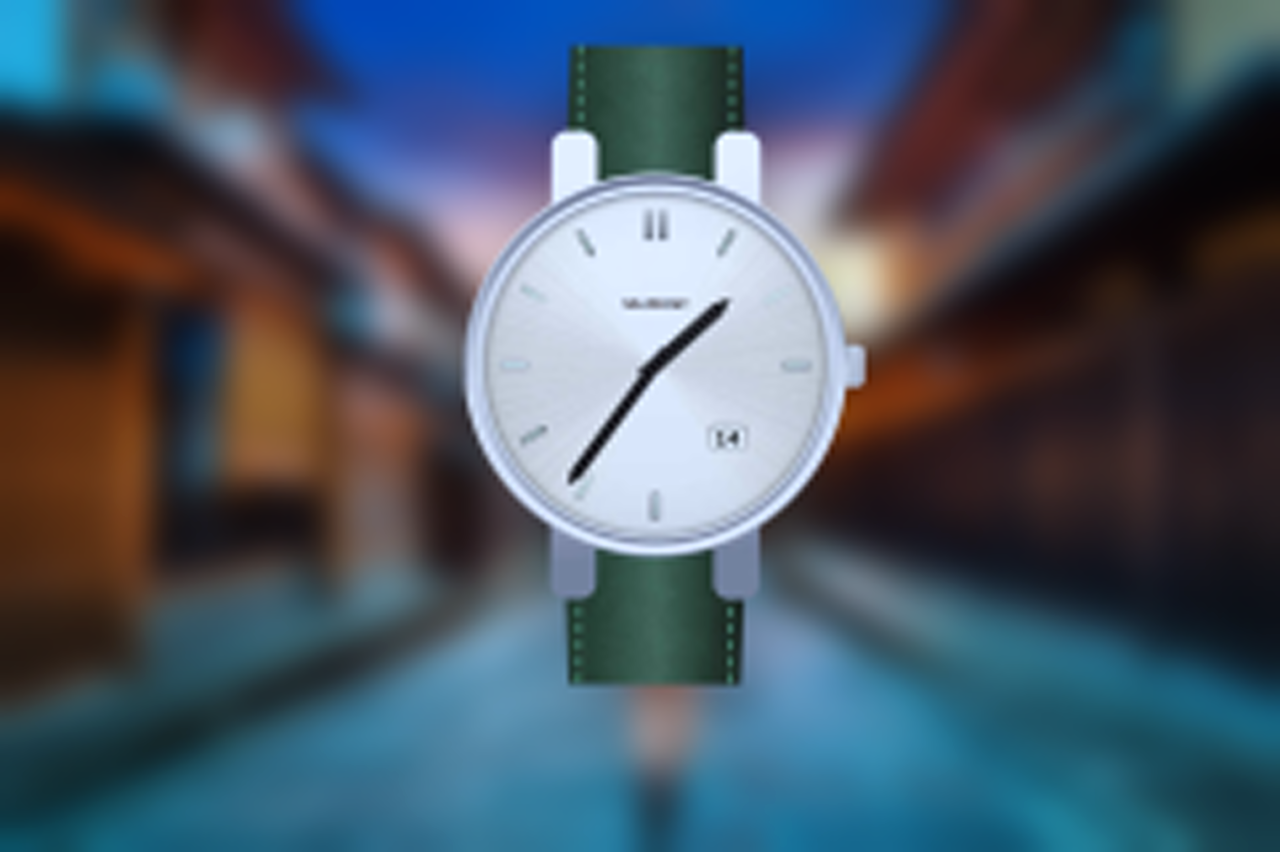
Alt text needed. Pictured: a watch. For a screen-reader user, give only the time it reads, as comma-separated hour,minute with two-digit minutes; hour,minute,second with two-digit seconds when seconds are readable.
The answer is 1,36
